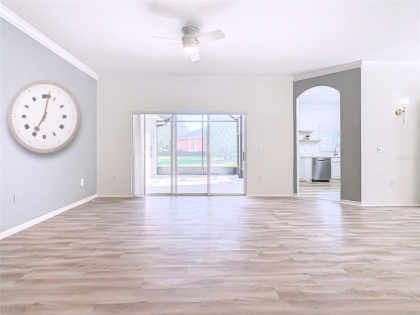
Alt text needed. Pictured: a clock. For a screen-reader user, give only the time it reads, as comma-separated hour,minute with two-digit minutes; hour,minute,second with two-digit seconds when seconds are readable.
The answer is 7,02
